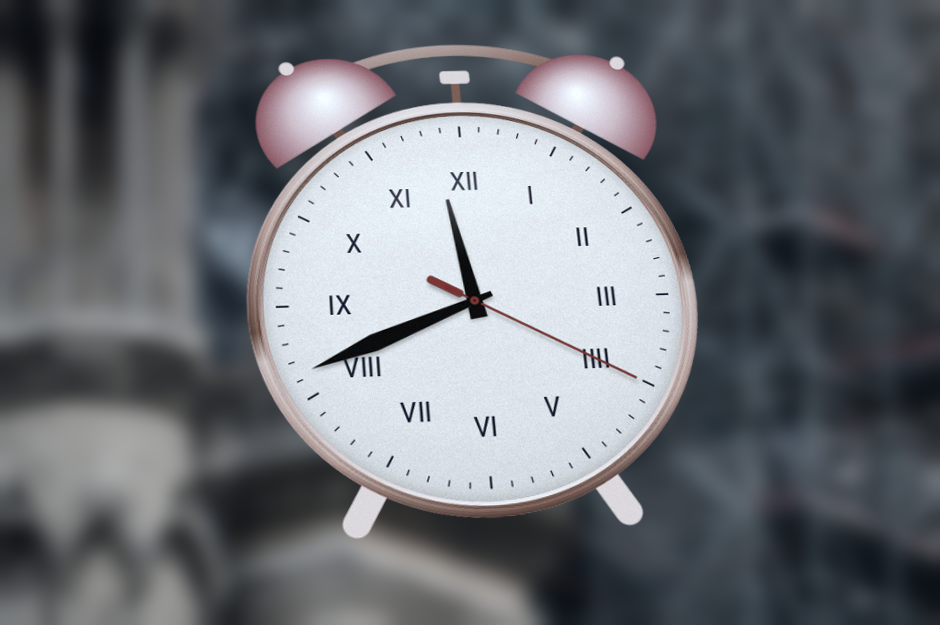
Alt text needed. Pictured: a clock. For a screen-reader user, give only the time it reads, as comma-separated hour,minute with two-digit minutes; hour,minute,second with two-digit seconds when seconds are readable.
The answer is 11,41,20
